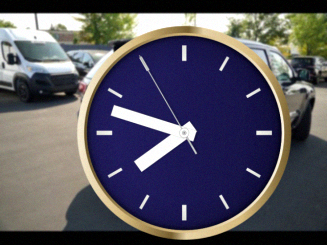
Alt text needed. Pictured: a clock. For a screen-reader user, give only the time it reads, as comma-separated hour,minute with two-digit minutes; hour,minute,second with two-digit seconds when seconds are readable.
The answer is 7,47,55
